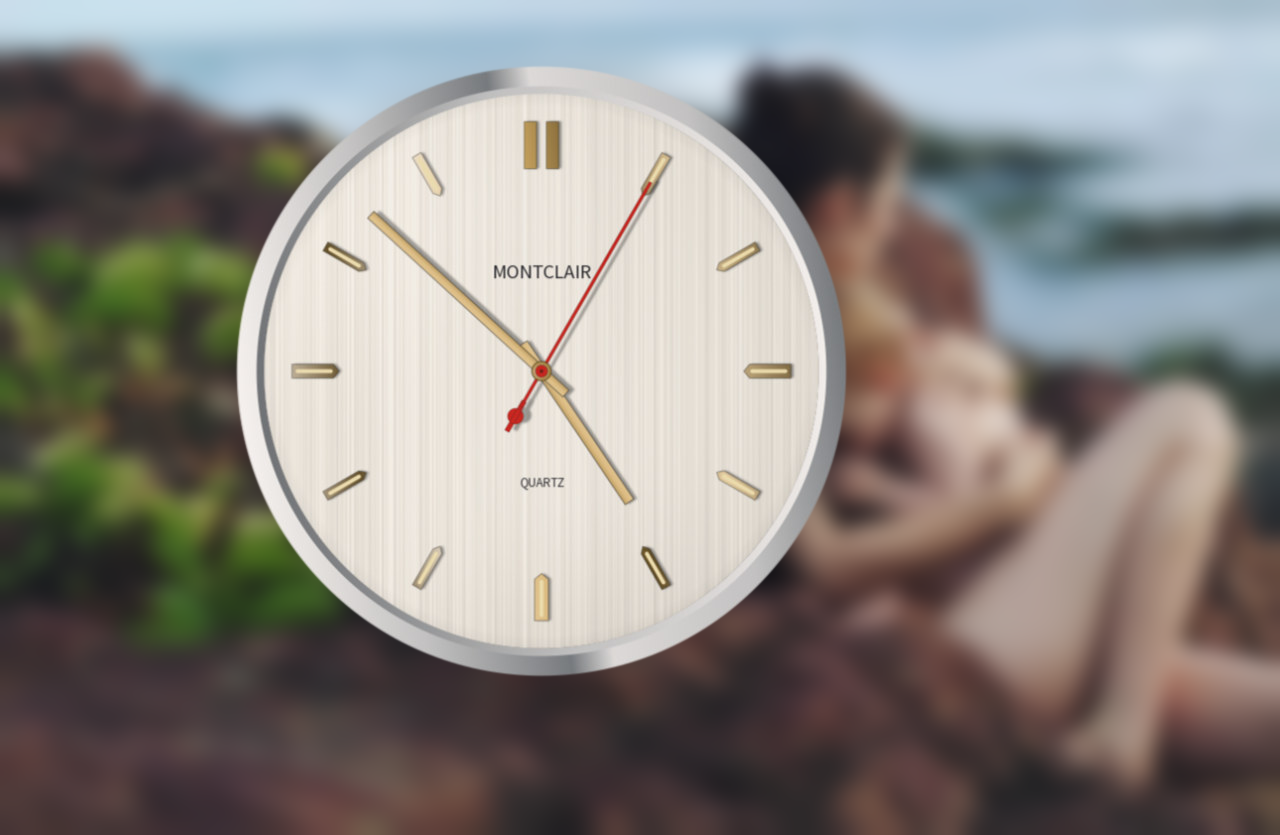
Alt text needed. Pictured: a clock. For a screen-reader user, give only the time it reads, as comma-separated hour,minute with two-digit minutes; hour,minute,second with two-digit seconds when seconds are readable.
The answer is 4,52,05
